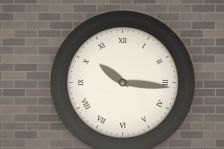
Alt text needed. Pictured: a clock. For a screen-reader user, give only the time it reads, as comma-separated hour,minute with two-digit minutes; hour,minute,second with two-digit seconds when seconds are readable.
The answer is 10,16
